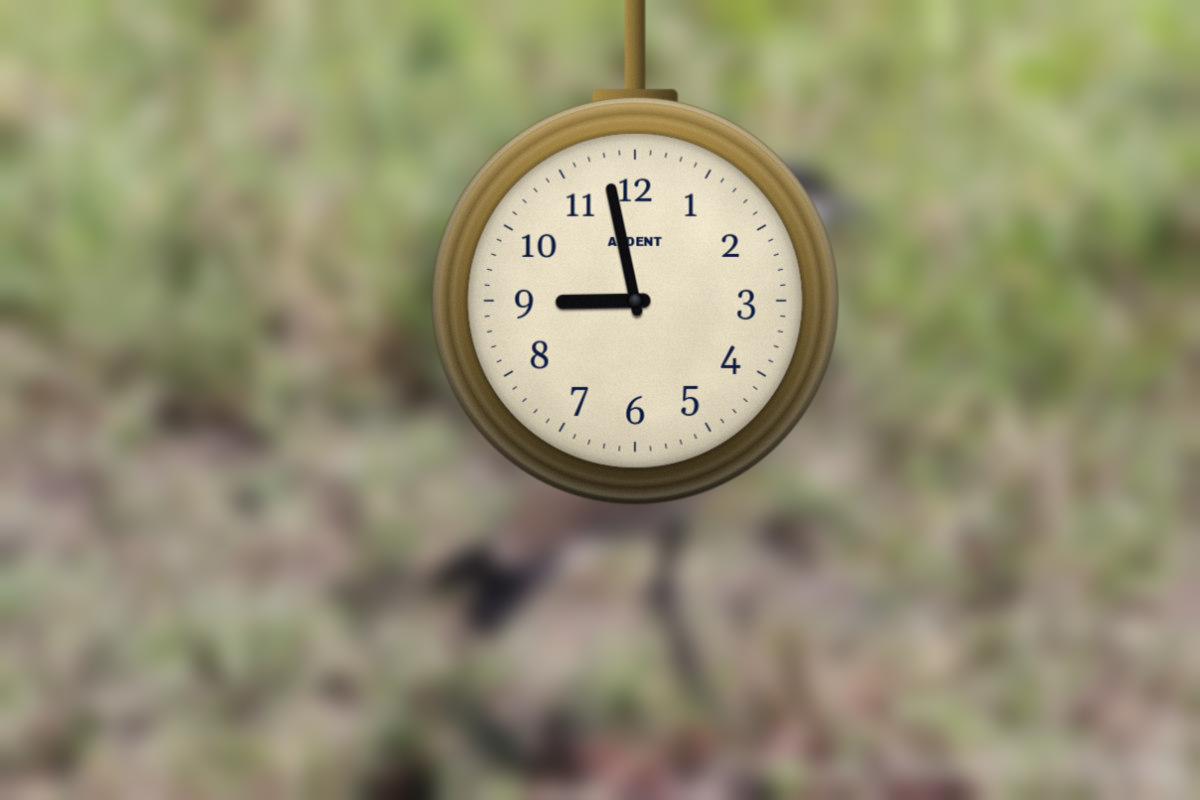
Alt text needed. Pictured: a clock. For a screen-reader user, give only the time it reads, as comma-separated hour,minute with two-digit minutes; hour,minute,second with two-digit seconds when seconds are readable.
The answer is 8,58
